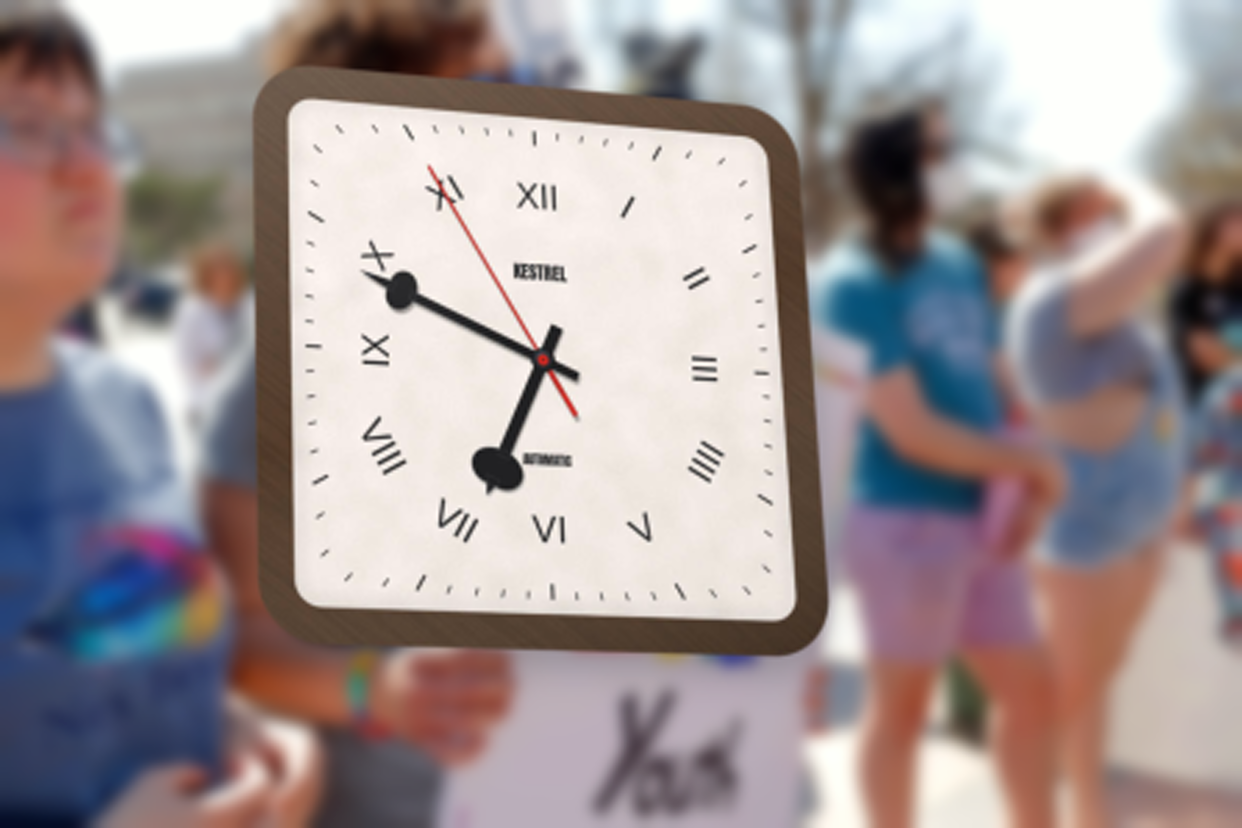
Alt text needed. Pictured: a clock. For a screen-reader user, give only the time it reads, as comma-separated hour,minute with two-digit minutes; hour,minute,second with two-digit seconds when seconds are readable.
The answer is 6,48,55
